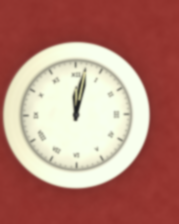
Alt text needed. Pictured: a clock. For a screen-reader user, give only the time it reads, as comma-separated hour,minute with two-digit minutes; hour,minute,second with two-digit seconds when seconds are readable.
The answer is 12,02
